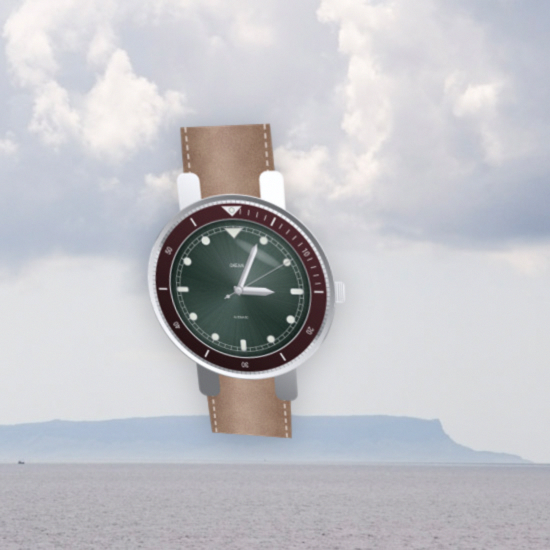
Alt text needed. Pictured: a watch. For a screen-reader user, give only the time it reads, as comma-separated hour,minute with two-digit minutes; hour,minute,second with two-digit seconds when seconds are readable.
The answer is 3,04,10
